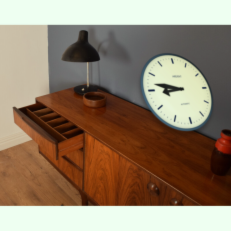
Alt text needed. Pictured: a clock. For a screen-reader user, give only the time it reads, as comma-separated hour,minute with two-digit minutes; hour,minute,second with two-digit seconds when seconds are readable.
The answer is 8,47
